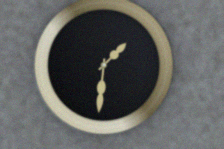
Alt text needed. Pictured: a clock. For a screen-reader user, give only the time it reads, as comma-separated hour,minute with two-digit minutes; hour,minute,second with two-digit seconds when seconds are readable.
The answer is 1,31
